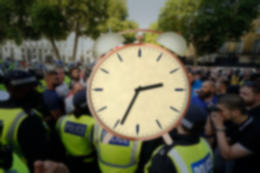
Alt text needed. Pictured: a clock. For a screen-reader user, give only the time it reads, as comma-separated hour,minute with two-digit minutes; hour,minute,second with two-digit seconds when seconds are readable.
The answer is 2,34
